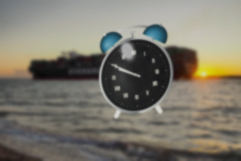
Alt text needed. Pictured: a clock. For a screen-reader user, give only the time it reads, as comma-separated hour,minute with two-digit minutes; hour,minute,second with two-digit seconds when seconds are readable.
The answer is 9,50
